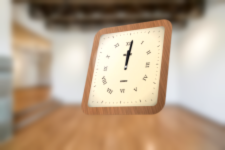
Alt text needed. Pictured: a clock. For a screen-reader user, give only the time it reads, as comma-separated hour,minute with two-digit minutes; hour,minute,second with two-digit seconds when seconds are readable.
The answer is 12,01
